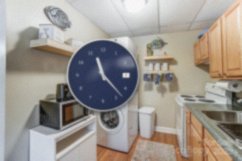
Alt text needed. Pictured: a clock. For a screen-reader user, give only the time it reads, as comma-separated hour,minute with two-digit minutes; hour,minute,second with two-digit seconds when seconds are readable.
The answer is 11,23
